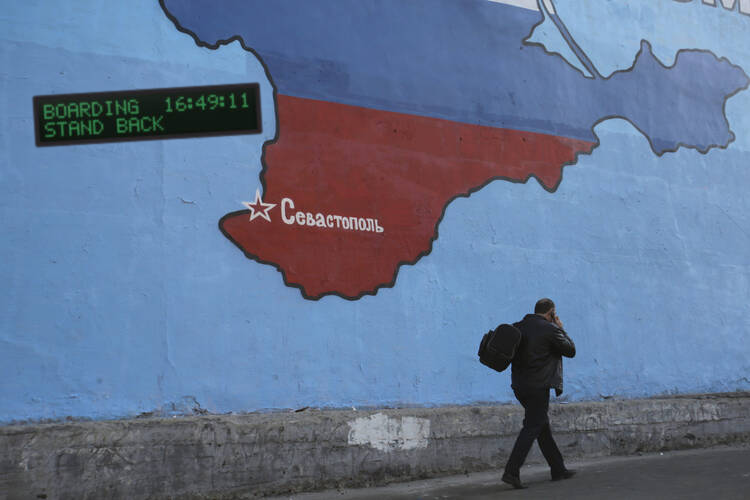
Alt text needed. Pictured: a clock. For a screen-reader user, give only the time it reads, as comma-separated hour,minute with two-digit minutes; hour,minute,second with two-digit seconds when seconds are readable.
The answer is 16,49,11
